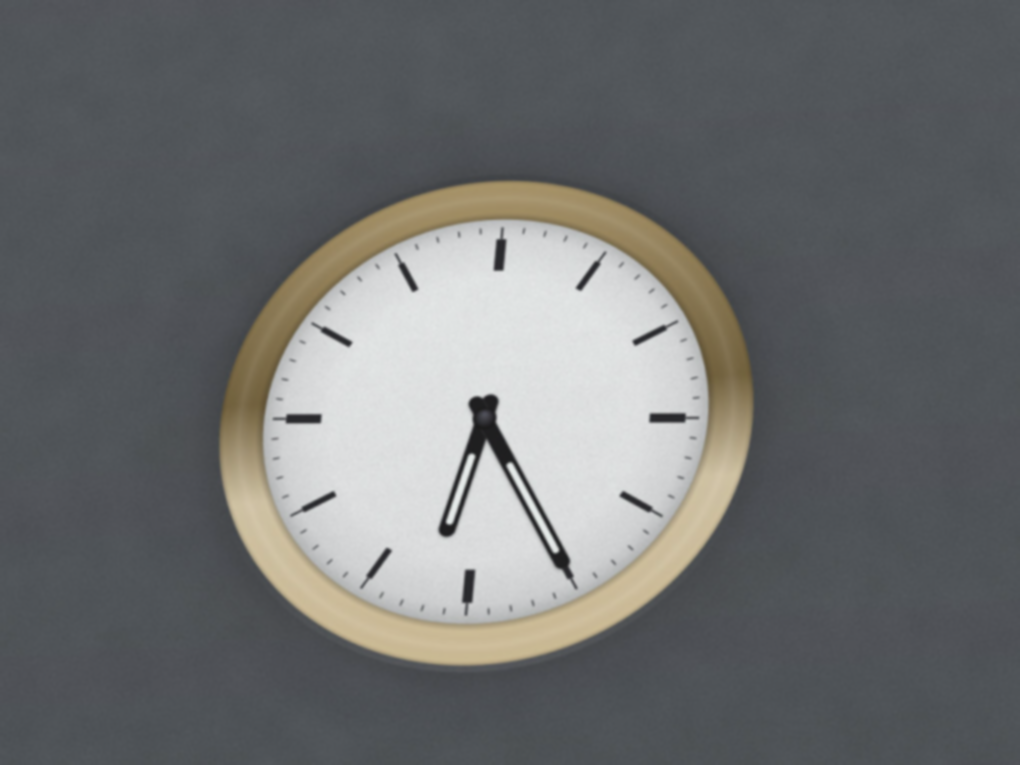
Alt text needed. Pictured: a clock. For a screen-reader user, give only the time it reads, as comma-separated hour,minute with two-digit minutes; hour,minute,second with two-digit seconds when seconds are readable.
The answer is 6,25
